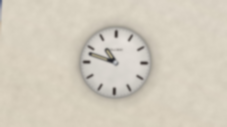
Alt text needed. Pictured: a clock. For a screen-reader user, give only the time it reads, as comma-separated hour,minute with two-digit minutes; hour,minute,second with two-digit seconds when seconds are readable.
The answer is 10,48
